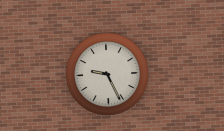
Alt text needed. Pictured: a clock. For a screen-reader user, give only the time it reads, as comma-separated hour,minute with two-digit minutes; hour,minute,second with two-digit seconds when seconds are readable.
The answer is 9,26
